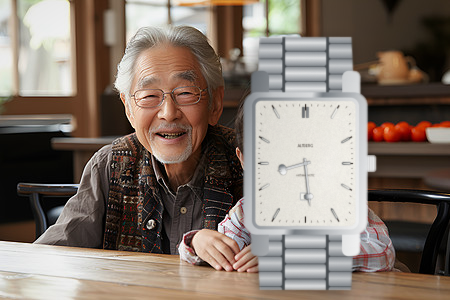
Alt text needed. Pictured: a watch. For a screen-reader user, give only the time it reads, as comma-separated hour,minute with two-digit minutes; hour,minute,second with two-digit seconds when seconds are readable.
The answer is 8,29
